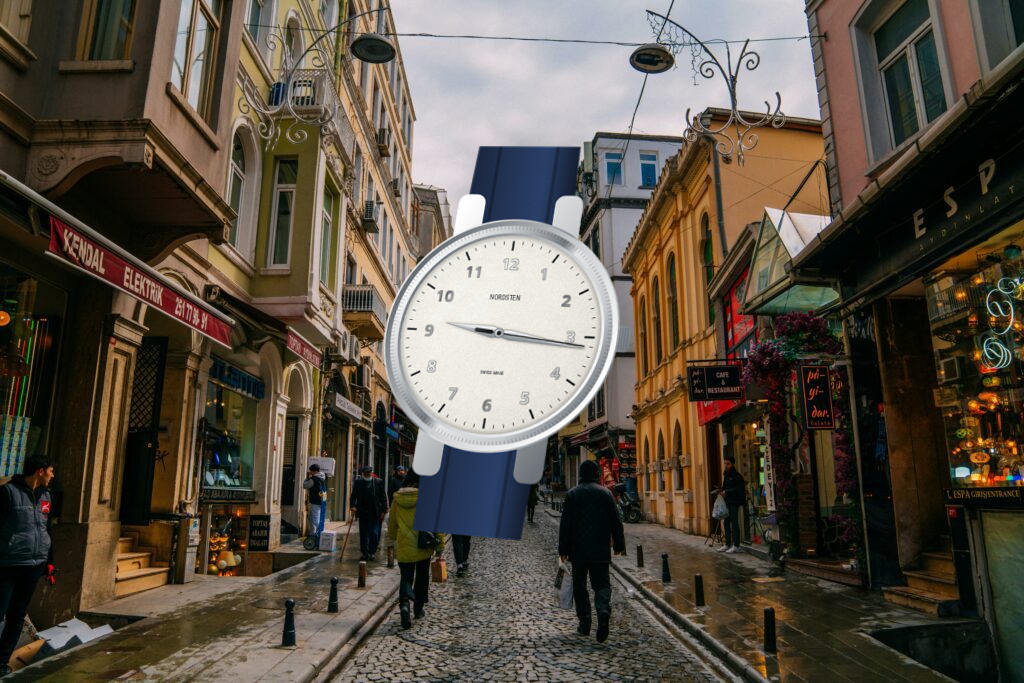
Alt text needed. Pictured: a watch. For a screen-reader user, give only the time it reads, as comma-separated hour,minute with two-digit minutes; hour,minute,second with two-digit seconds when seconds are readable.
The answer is 9,16,16
